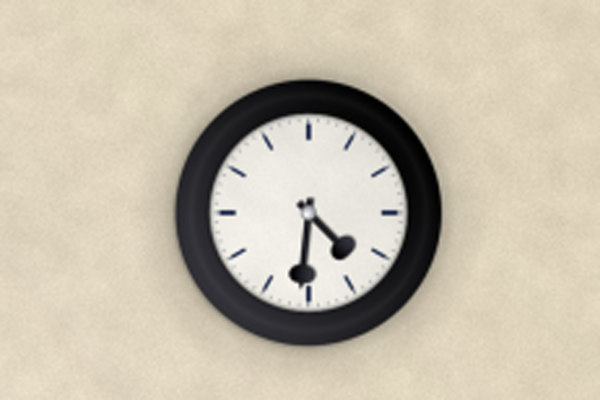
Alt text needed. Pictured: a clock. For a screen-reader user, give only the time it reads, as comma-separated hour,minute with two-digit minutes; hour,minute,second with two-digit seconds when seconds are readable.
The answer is 4,31
